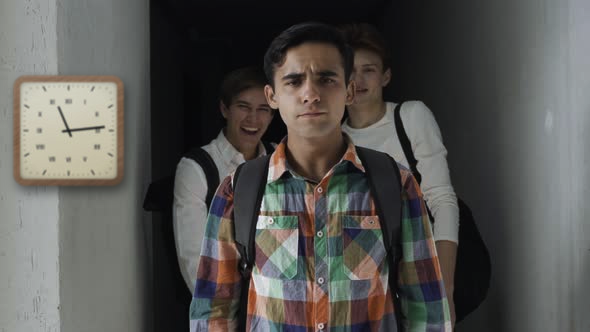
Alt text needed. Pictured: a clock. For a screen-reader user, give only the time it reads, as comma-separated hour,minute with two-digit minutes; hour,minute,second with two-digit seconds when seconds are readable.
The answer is 11,14
